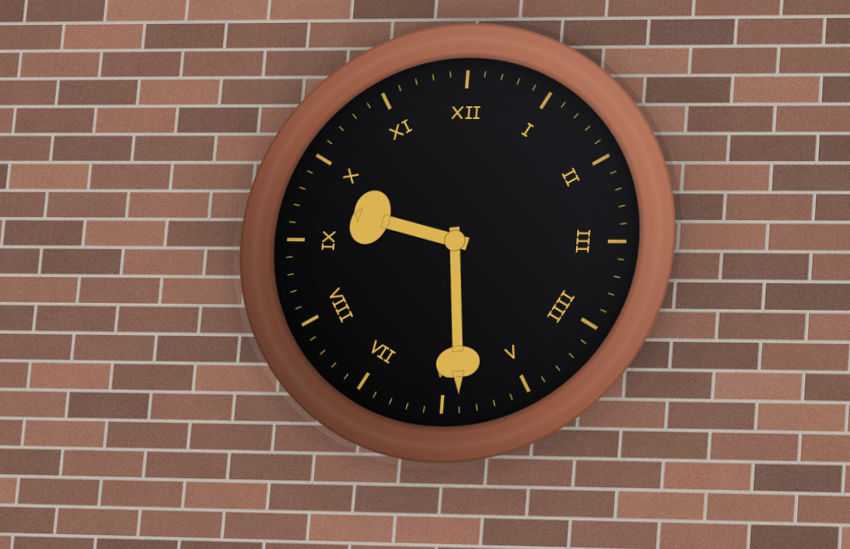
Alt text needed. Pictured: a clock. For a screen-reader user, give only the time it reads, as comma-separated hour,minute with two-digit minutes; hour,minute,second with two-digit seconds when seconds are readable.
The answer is 9,29
